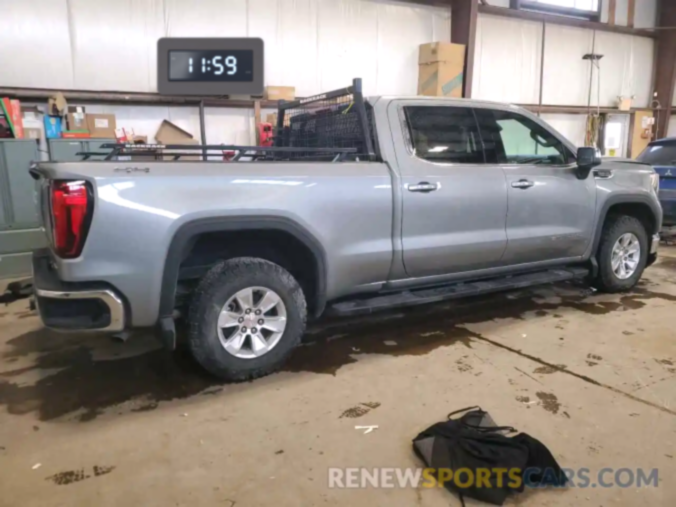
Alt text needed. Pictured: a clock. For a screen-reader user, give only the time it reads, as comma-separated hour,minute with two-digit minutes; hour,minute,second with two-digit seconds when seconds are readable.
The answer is 11,59
